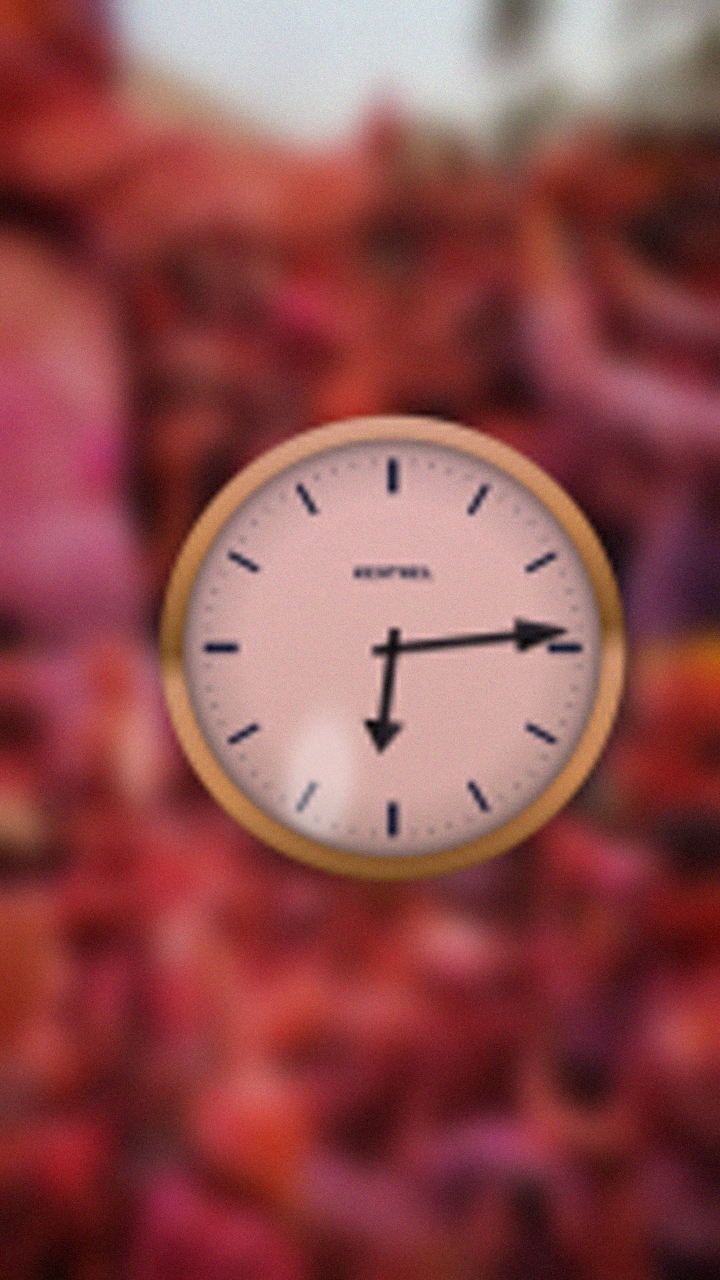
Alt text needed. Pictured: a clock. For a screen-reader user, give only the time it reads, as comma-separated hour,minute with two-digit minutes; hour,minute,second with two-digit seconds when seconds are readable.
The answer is 6,14
